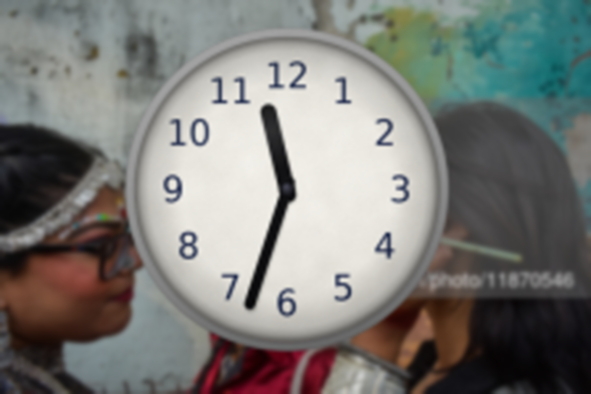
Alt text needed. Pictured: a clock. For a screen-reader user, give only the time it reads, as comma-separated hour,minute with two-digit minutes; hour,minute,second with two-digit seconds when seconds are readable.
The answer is 11,33
